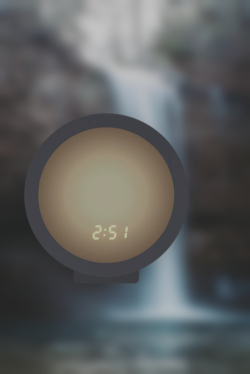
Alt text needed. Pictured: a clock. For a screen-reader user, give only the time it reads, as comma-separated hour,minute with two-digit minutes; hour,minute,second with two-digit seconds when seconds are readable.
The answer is 2,51
